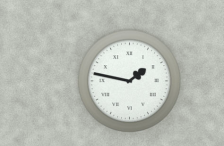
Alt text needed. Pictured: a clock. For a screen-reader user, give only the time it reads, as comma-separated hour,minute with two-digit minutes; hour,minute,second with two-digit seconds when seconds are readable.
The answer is 1,47
